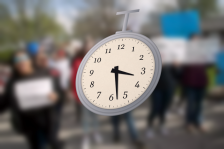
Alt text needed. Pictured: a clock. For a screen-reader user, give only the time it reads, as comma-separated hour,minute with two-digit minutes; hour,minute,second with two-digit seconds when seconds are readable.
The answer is 3,28
